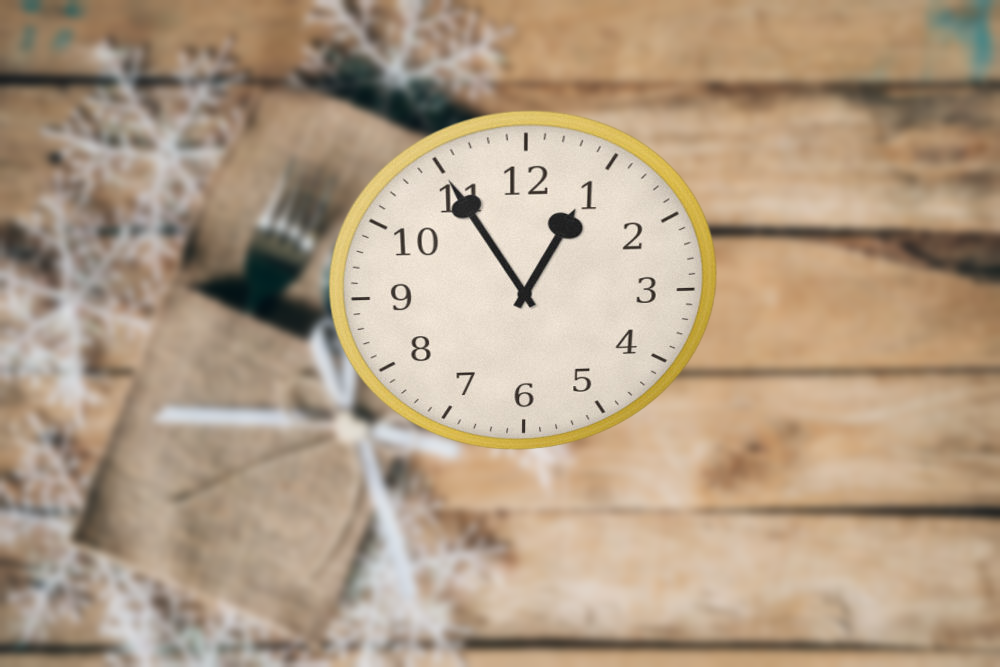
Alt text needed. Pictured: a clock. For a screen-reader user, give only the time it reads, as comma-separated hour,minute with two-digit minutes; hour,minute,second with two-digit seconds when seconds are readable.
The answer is 12,55
